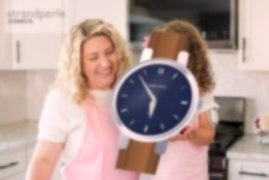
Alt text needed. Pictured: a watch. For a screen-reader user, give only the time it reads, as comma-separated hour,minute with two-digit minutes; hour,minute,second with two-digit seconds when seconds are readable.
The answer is 5,53
